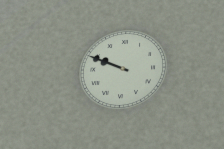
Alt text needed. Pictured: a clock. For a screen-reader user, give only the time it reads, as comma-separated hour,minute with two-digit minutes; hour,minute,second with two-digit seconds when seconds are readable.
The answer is 9,49
